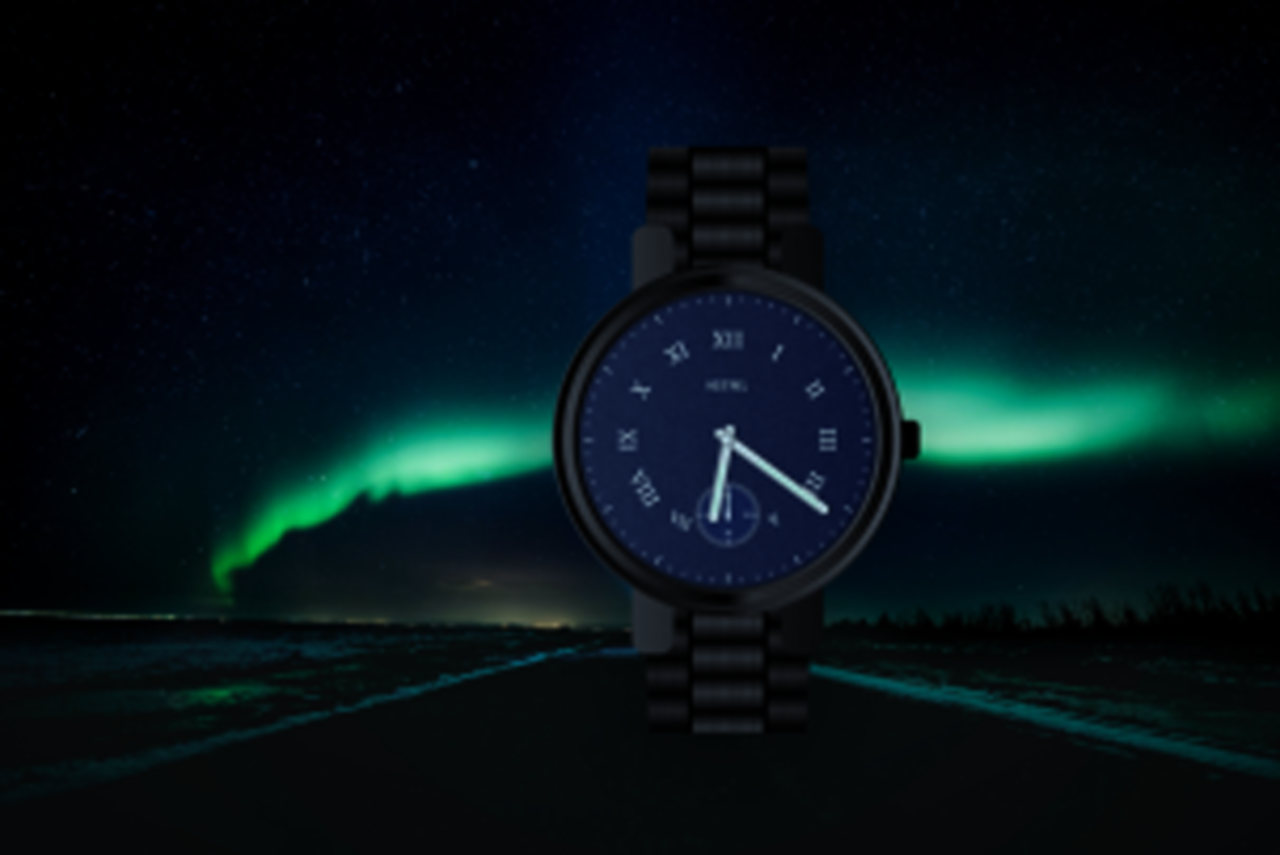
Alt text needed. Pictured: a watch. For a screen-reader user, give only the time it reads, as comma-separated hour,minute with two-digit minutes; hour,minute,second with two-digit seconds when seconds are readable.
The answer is 6,21
